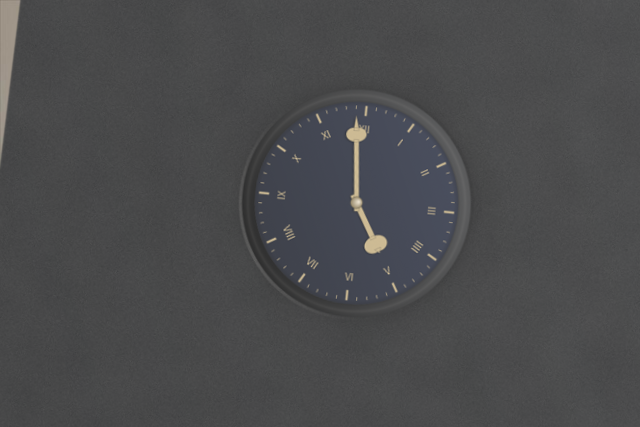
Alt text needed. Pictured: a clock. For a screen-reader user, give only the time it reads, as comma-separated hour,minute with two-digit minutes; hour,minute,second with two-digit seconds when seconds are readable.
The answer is 4,59
